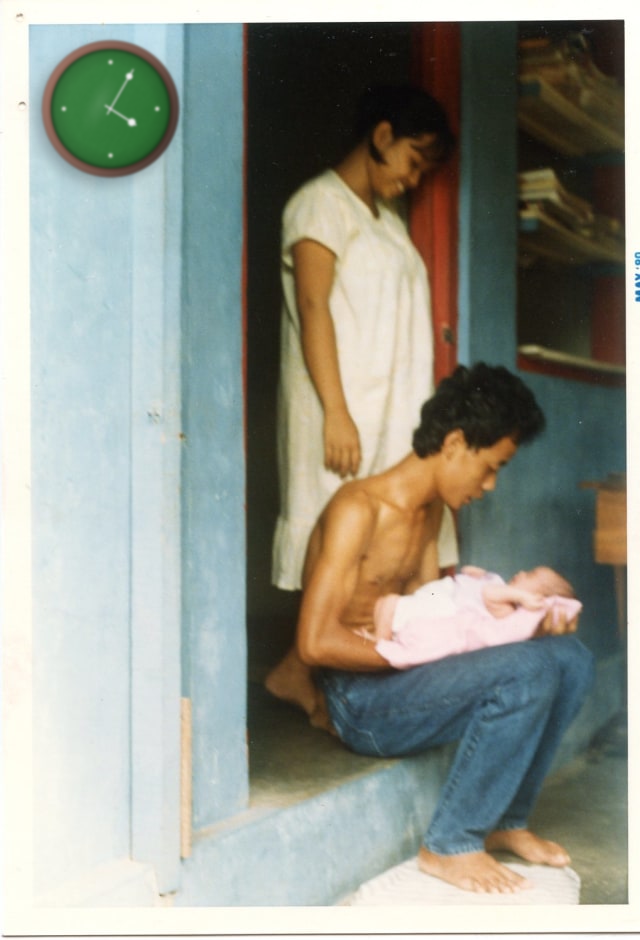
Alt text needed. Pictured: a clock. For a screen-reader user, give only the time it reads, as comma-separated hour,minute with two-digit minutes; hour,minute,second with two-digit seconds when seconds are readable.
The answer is 4,05
